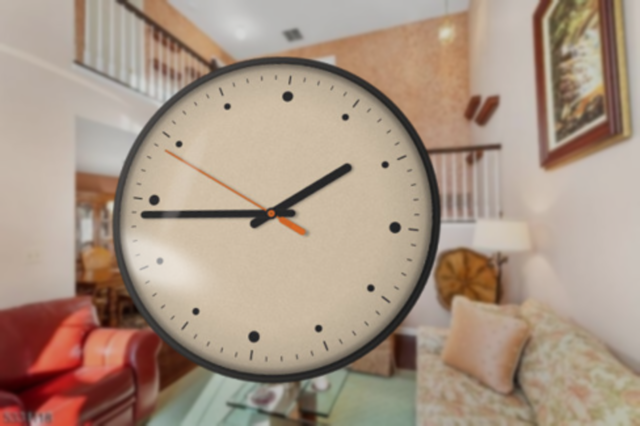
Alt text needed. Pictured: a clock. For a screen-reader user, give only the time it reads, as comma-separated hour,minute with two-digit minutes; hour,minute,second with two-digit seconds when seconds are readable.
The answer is 1,43,49
